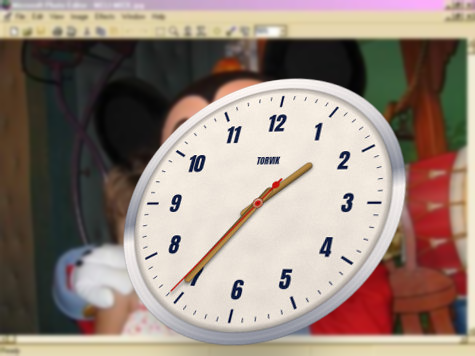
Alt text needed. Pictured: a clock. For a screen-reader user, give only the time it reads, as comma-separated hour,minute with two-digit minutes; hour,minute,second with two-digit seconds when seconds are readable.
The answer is 1,35,36
